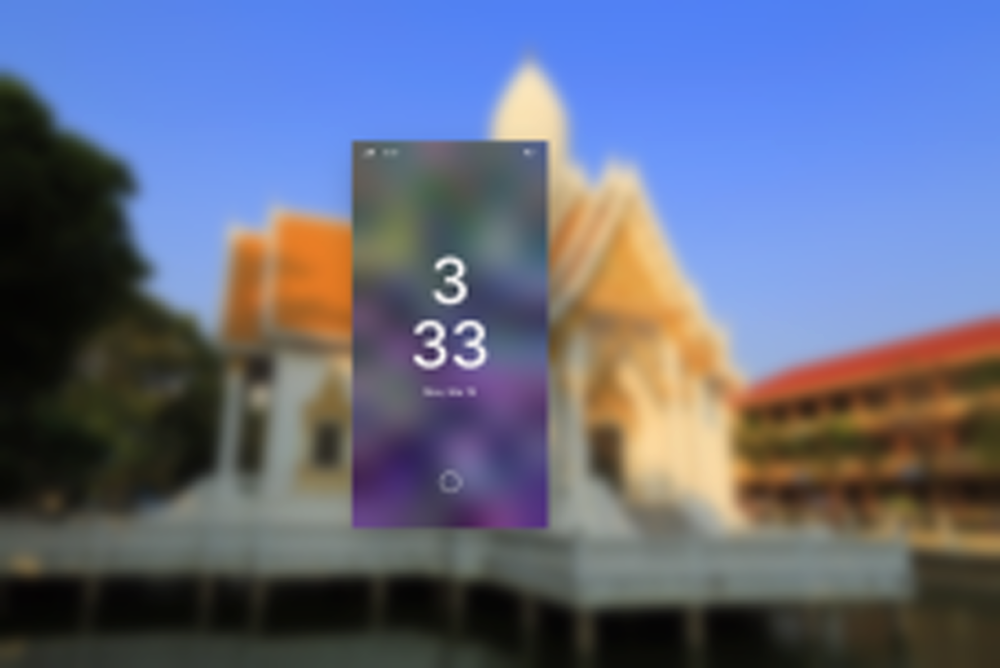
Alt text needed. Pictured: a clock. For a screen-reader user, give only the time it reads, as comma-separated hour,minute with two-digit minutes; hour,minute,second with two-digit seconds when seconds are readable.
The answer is 3,33
